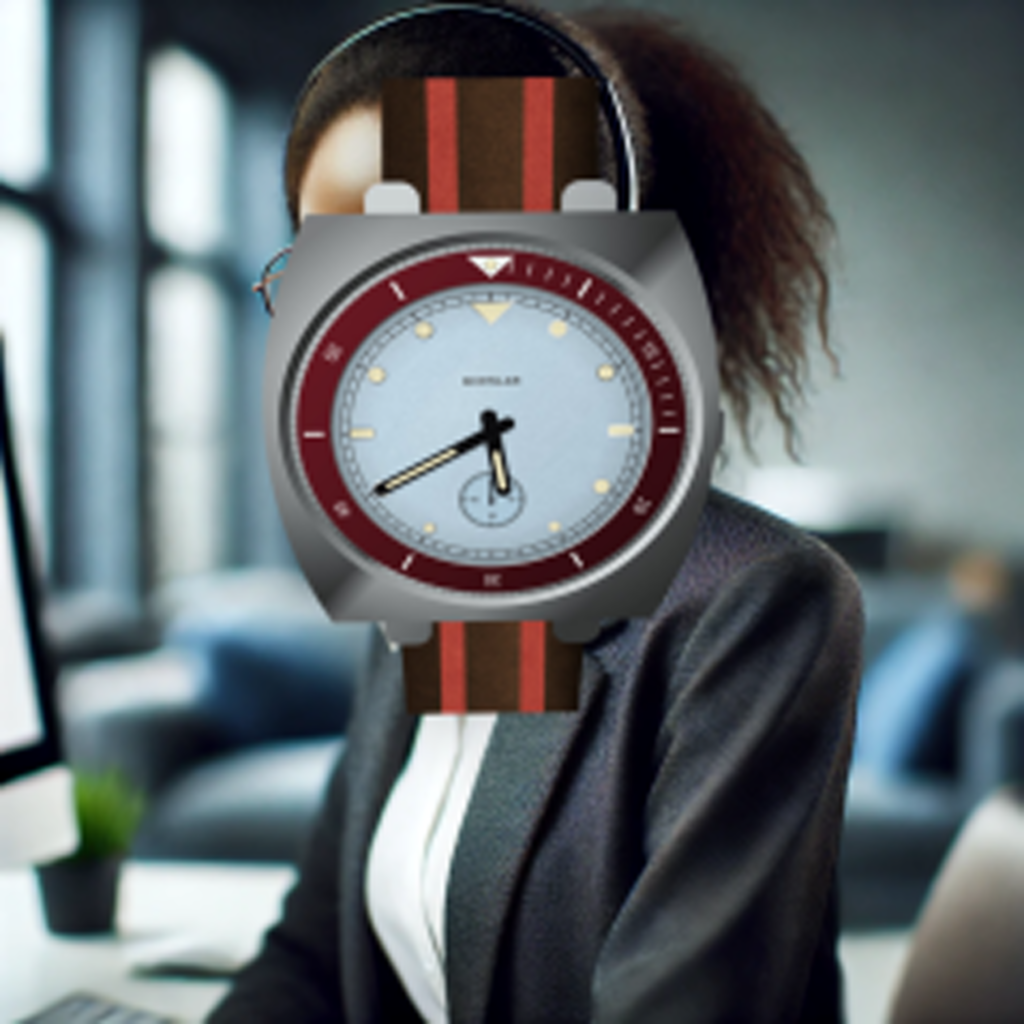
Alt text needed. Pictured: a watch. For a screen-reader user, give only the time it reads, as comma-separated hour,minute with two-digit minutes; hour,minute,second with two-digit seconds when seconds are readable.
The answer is 5,40
